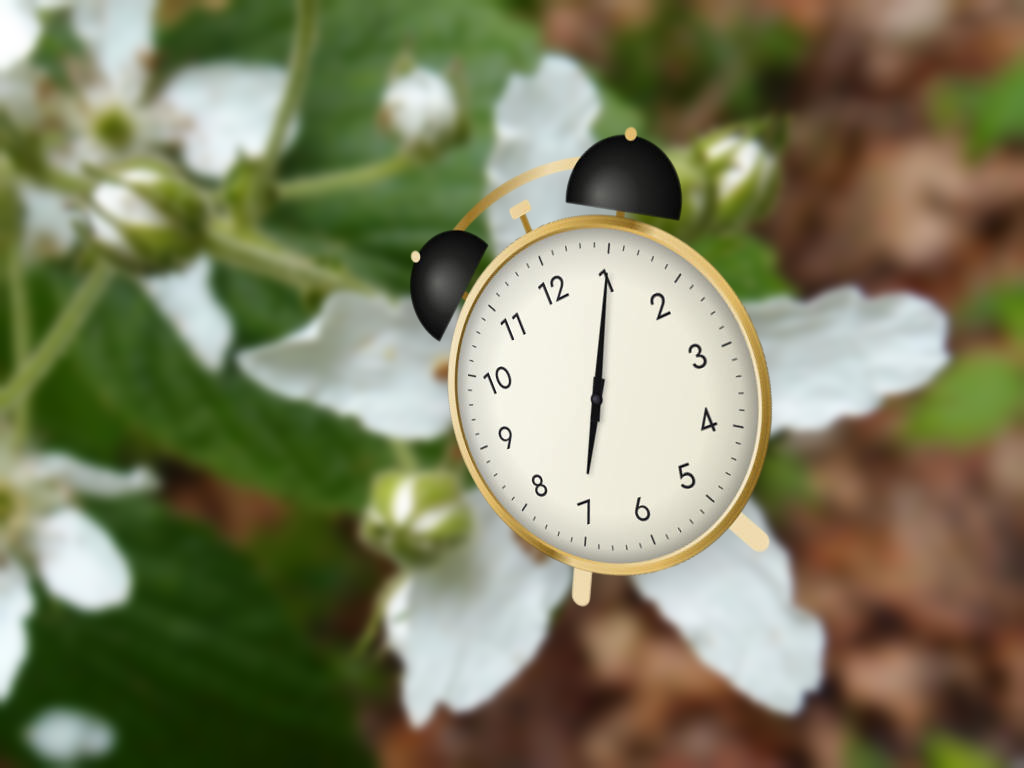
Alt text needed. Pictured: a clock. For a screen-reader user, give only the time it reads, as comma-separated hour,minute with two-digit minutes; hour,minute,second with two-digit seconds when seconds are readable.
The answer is 7,05
